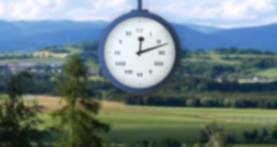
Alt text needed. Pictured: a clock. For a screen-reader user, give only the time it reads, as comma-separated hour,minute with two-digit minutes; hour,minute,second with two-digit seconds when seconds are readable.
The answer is 12,12
